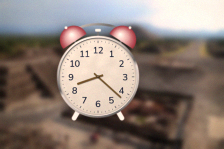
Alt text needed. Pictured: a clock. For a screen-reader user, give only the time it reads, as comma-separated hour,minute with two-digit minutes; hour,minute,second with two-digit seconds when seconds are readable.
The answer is 8,22
